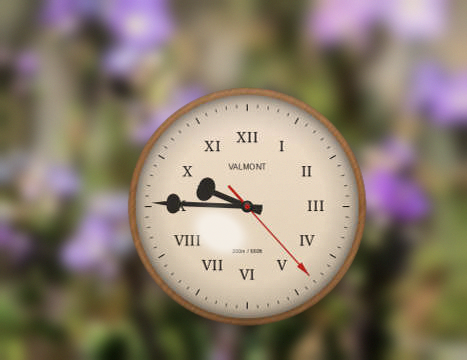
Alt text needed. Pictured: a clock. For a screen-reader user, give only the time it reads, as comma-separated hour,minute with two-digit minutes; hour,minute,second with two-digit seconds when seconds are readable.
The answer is 9,45,23
